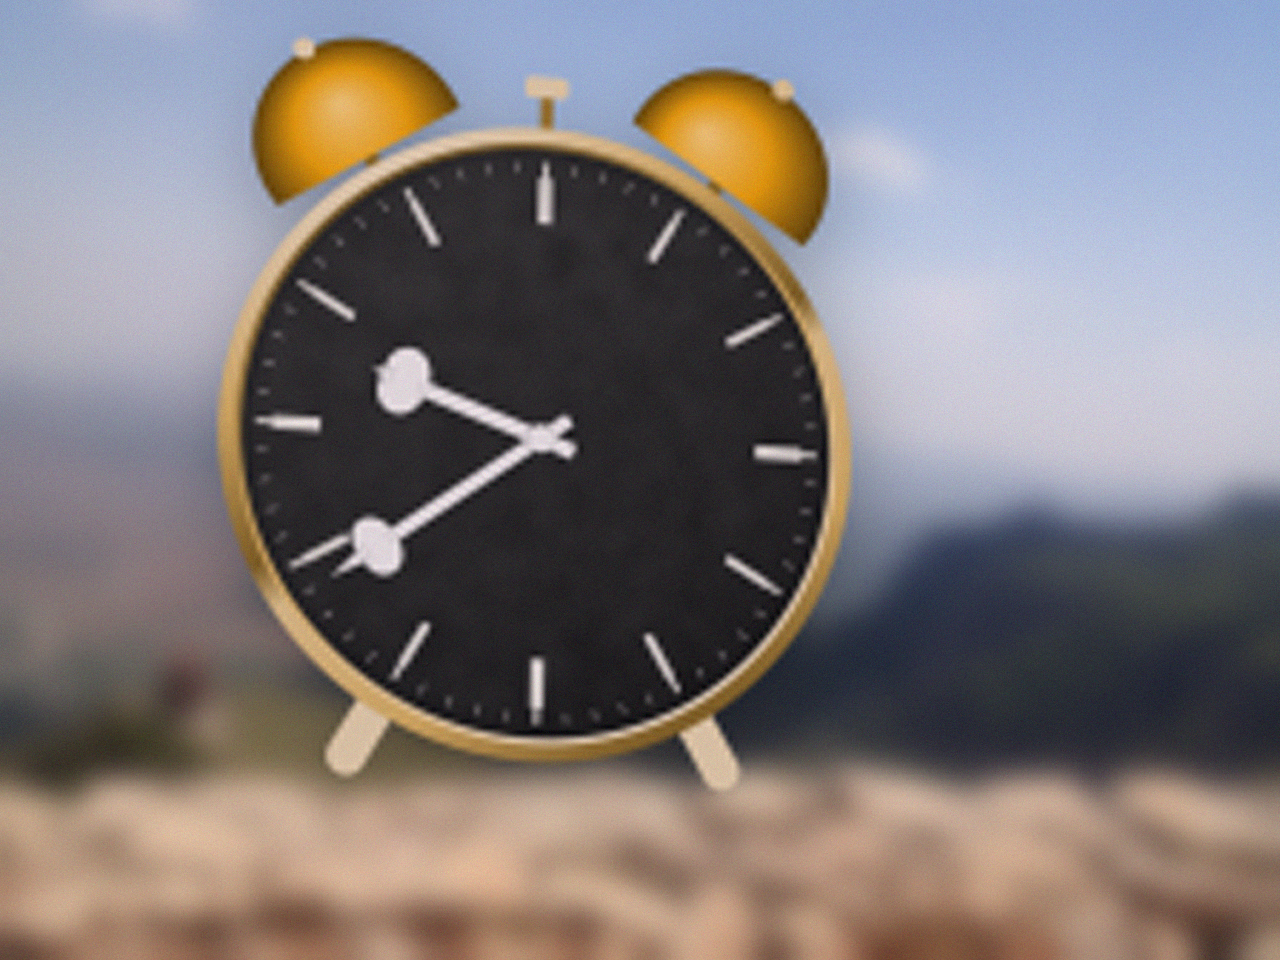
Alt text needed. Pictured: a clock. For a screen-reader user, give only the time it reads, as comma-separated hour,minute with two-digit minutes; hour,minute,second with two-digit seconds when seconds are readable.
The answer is 9,39
